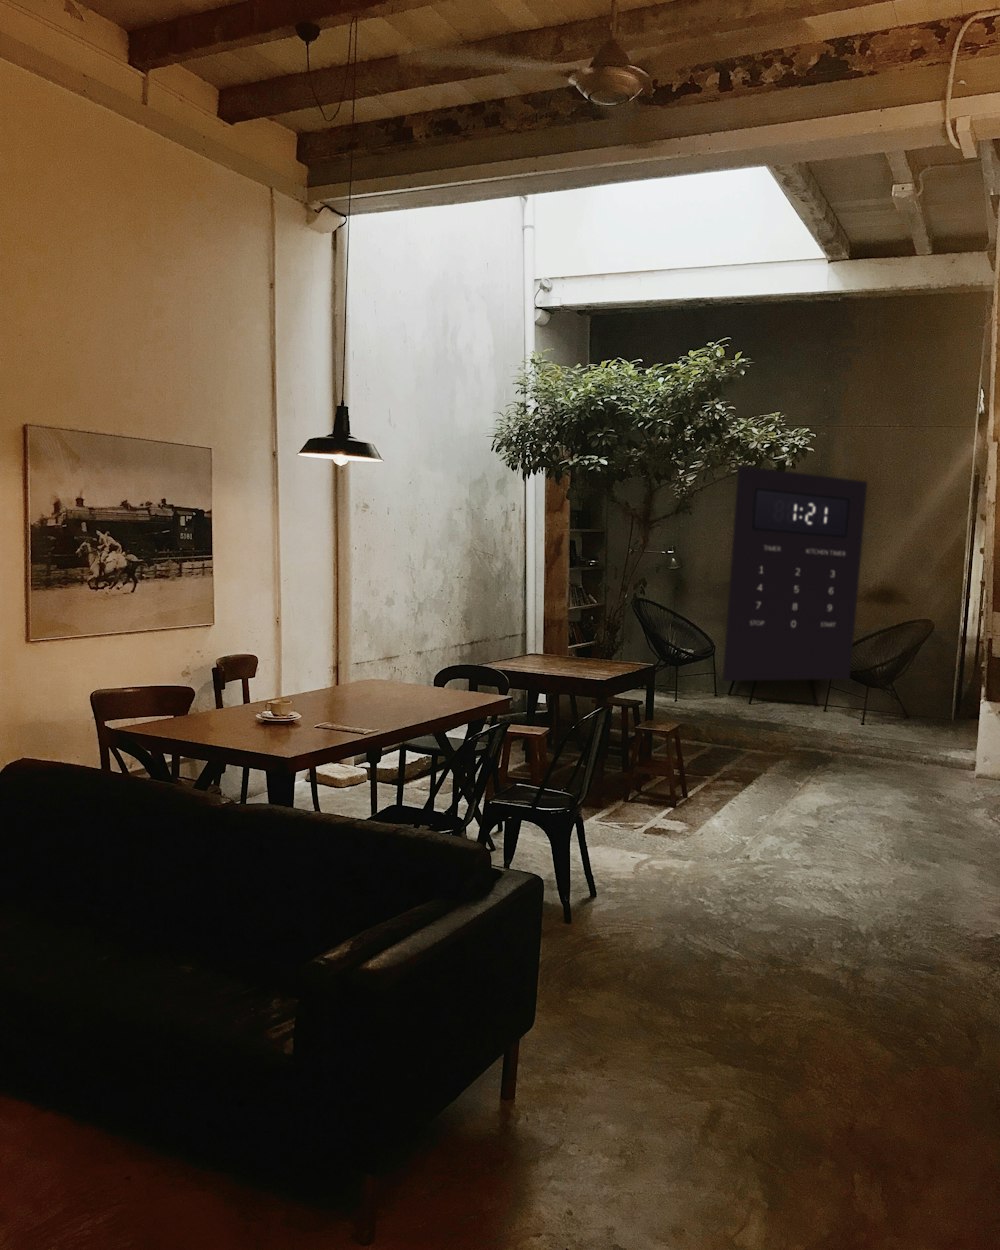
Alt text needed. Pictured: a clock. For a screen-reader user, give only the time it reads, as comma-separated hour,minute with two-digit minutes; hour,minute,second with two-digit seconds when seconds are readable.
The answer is 1,21
